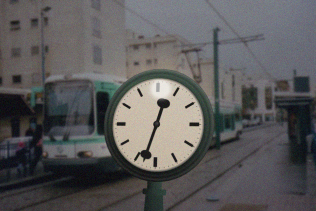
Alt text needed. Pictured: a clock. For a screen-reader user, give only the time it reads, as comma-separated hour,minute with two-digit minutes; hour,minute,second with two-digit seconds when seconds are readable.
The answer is 12,33
